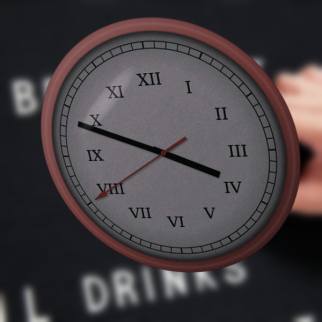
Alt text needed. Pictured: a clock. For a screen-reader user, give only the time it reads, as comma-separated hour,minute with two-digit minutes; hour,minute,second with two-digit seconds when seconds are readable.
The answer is 3,48,40
